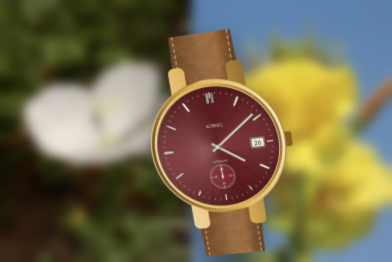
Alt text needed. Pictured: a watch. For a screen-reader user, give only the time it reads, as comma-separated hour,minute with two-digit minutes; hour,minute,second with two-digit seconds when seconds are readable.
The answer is 4,09
